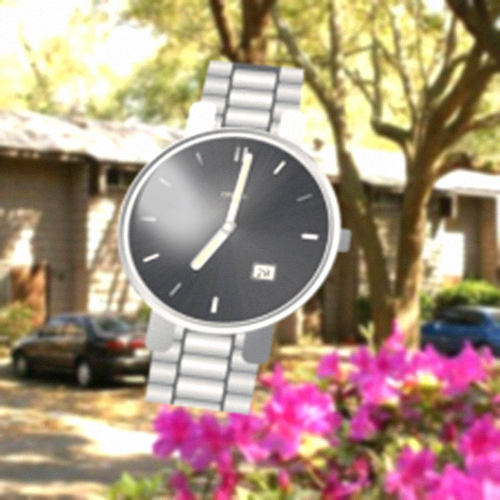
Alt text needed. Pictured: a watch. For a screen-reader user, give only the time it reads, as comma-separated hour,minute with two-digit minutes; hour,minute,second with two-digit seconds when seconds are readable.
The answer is 7,01
